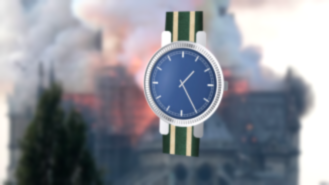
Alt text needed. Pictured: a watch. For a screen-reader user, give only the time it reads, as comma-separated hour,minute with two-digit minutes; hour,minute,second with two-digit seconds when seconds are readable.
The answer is 1,25
